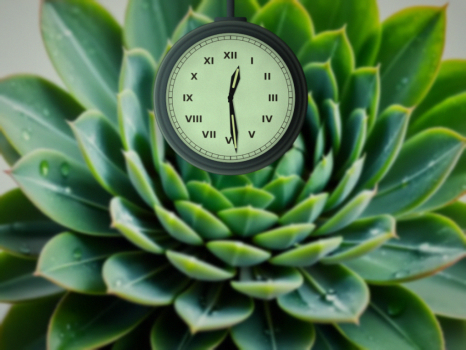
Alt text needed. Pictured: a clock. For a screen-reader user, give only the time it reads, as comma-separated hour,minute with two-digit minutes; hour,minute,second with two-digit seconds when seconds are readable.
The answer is 12,29
